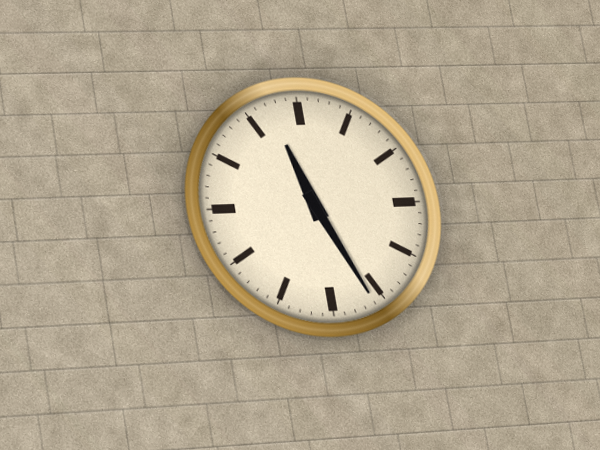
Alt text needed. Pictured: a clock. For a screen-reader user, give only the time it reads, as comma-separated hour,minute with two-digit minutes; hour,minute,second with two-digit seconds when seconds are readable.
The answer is 11,26
